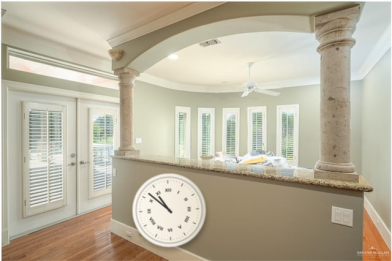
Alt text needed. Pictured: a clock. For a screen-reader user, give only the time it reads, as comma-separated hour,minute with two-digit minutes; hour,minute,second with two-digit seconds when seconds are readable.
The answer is 10,52
